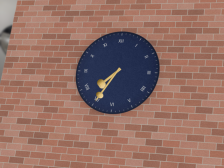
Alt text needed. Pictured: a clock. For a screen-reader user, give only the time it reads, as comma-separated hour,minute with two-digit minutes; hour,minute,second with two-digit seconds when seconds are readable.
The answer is 7,35
